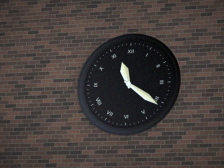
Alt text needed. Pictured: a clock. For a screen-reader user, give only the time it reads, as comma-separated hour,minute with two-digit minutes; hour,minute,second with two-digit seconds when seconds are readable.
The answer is 11,21
